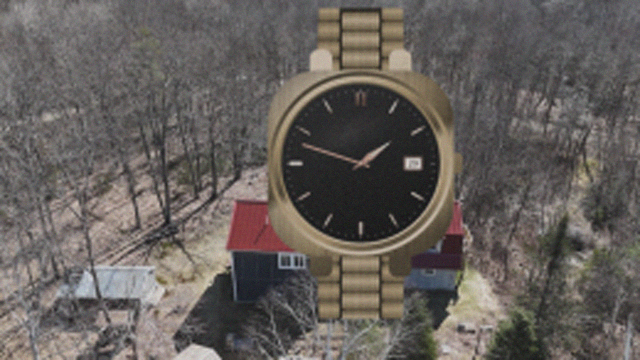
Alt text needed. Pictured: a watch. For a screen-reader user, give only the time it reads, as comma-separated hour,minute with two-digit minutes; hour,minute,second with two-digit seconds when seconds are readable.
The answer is 1,48
